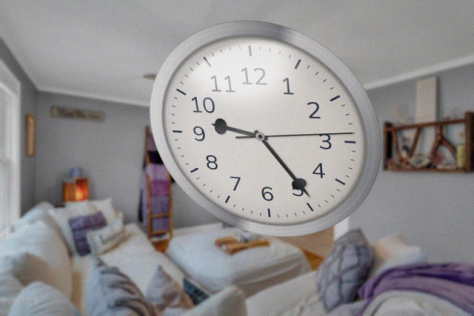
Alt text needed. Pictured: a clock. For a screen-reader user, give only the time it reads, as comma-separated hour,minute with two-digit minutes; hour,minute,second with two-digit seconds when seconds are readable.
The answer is 9,24,14
